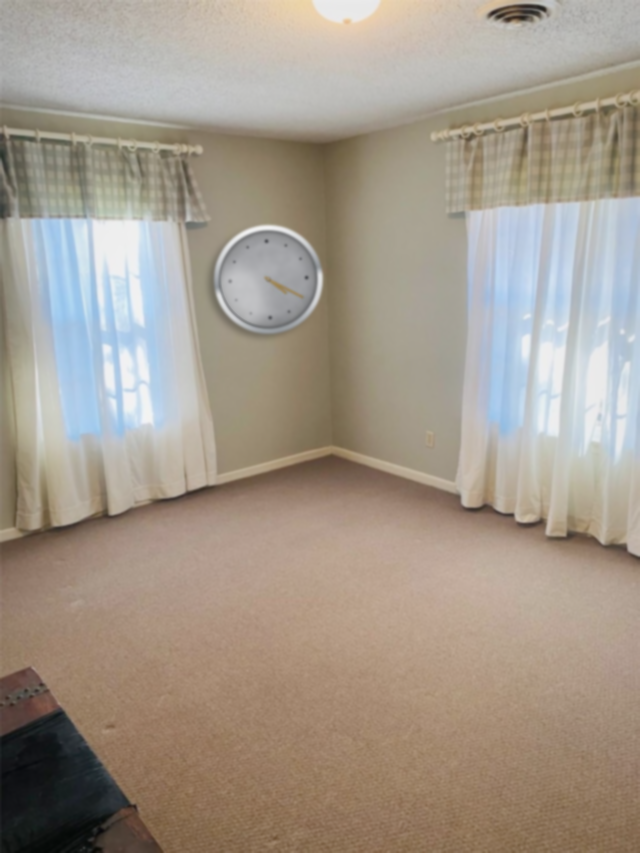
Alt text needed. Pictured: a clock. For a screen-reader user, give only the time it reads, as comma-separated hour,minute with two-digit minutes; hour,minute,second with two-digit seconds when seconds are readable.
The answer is 4,20
